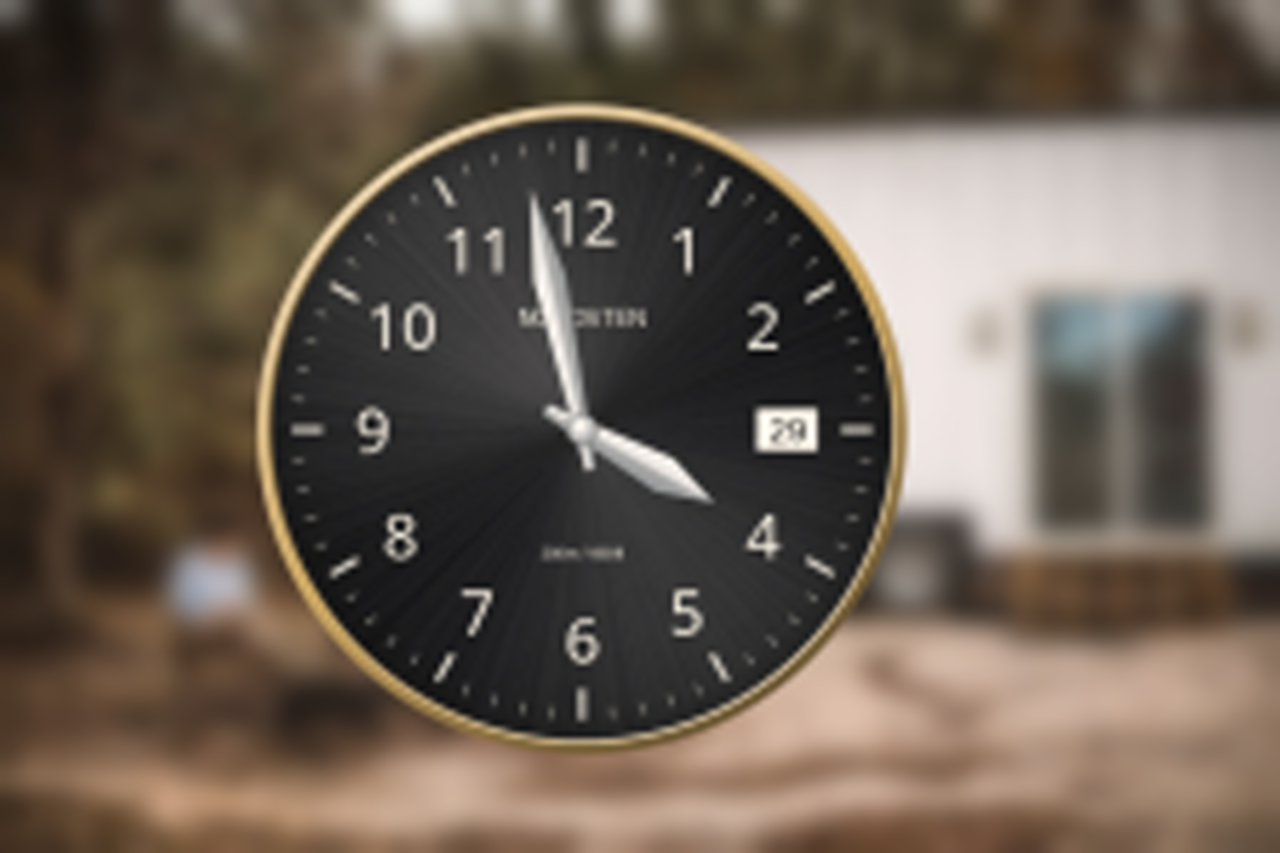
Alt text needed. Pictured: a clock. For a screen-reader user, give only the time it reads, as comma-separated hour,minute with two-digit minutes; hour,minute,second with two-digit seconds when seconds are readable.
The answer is 3,58
